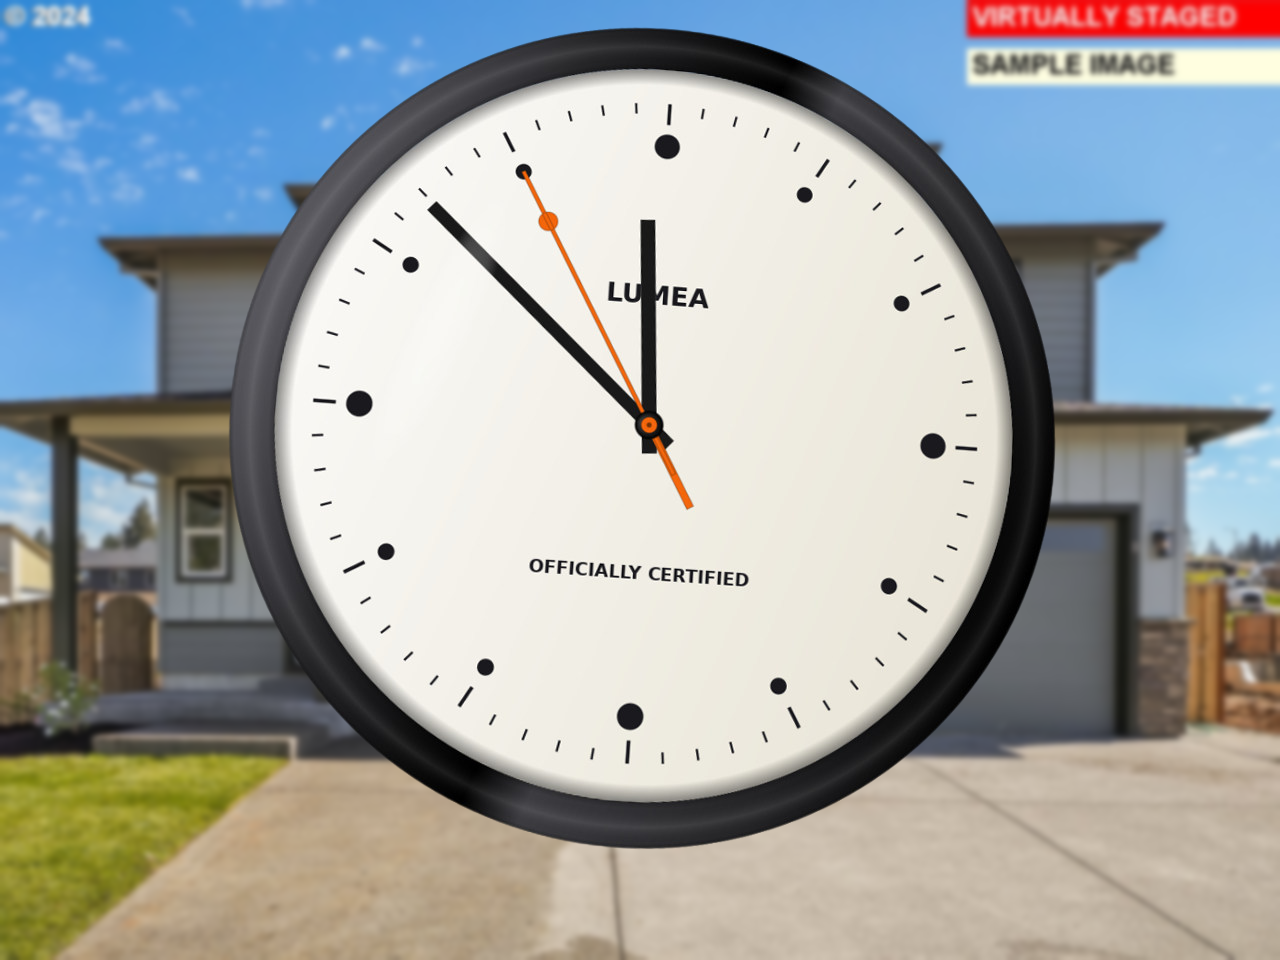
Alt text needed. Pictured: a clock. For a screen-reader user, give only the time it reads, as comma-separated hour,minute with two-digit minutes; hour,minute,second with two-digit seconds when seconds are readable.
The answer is 11,51,55
